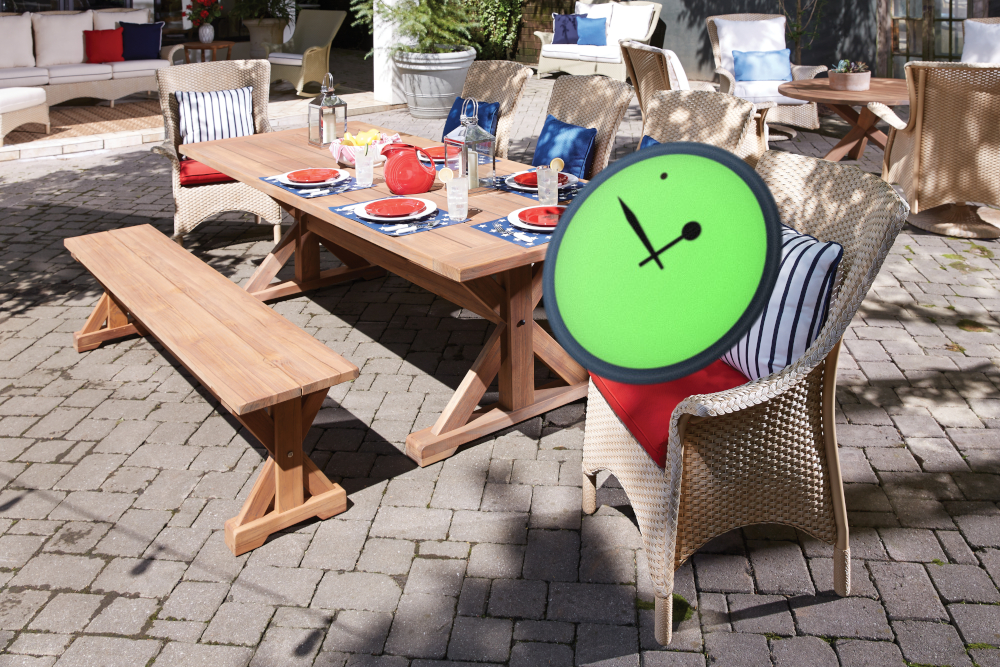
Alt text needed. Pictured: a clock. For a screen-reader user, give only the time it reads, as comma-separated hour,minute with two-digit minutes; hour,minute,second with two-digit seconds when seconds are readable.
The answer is 1,54
